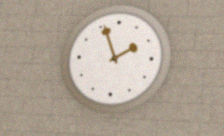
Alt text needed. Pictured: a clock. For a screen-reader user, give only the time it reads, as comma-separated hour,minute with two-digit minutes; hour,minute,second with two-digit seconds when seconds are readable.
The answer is 1,56
